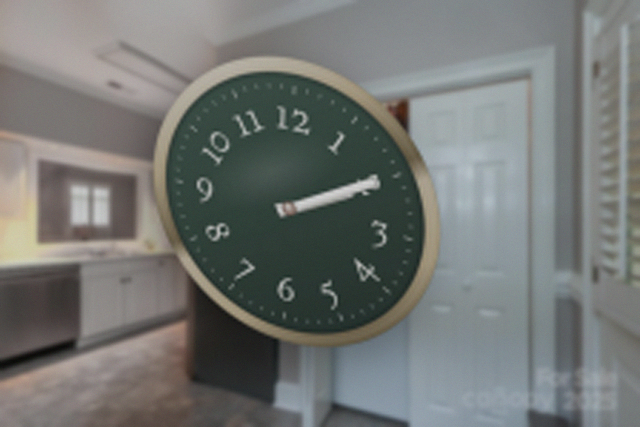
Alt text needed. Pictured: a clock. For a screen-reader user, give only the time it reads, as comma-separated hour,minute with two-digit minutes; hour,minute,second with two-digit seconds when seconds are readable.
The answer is 2,10
